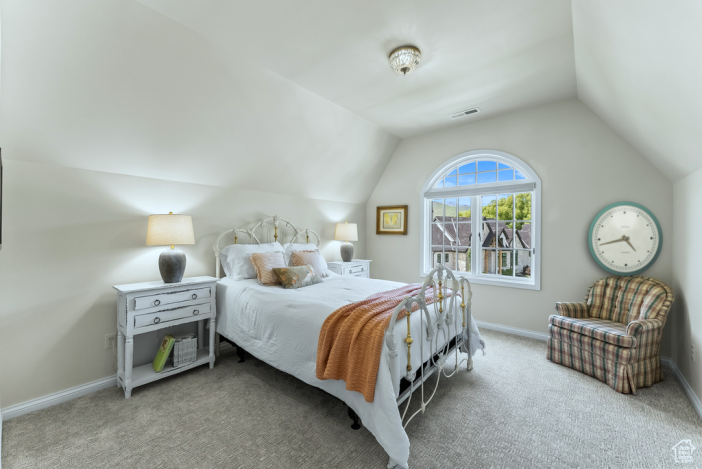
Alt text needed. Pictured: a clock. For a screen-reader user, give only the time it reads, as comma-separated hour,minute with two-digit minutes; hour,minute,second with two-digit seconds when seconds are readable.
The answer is 4,43
